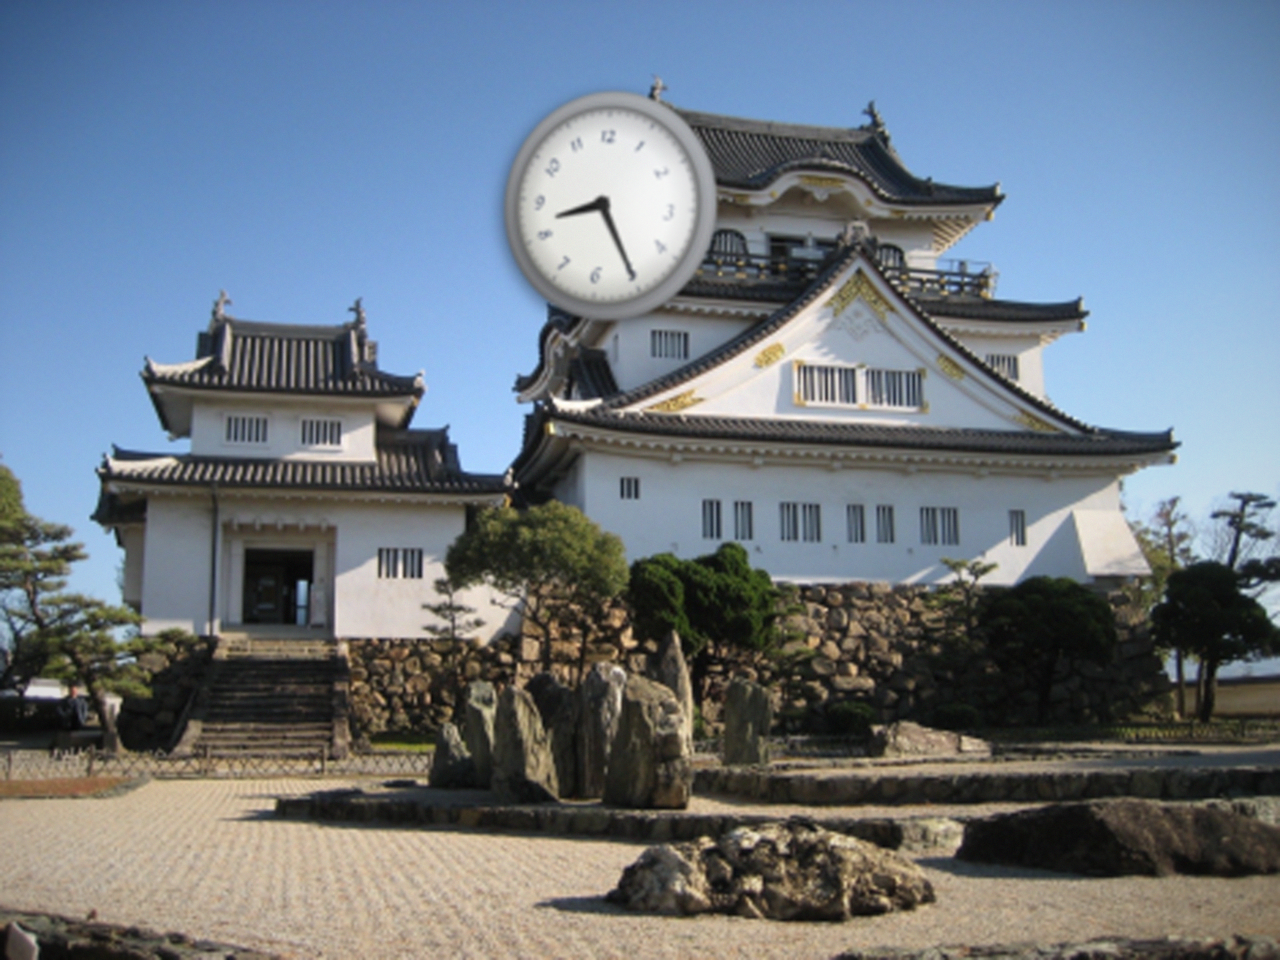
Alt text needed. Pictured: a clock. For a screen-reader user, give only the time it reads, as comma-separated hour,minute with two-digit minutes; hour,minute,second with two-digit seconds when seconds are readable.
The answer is 8,25
